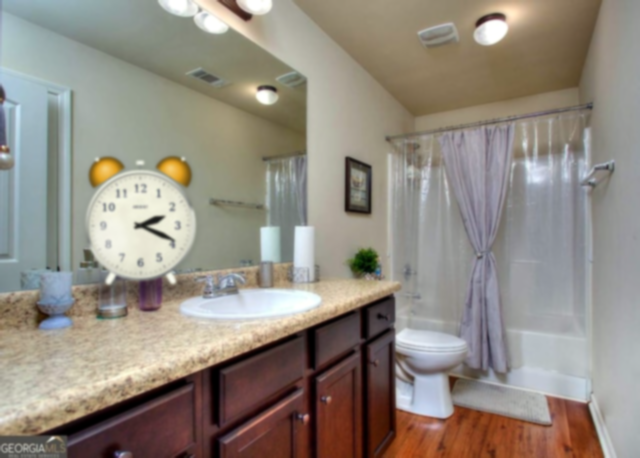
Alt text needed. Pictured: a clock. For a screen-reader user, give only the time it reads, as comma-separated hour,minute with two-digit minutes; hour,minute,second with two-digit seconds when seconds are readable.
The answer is 2,19
